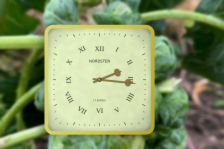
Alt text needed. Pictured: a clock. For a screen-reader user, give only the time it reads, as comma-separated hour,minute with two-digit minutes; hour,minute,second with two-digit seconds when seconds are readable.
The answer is 2,16
